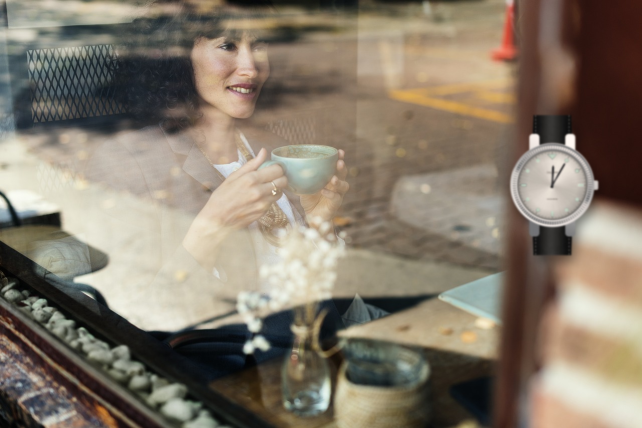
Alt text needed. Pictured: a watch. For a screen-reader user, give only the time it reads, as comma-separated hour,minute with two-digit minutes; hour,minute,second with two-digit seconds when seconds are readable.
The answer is 12,05
